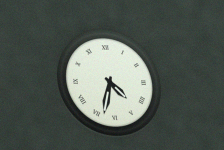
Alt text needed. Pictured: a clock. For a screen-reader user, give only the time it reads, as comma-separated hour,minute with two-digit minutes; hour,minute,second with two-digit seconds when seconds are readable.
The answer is 4,33
